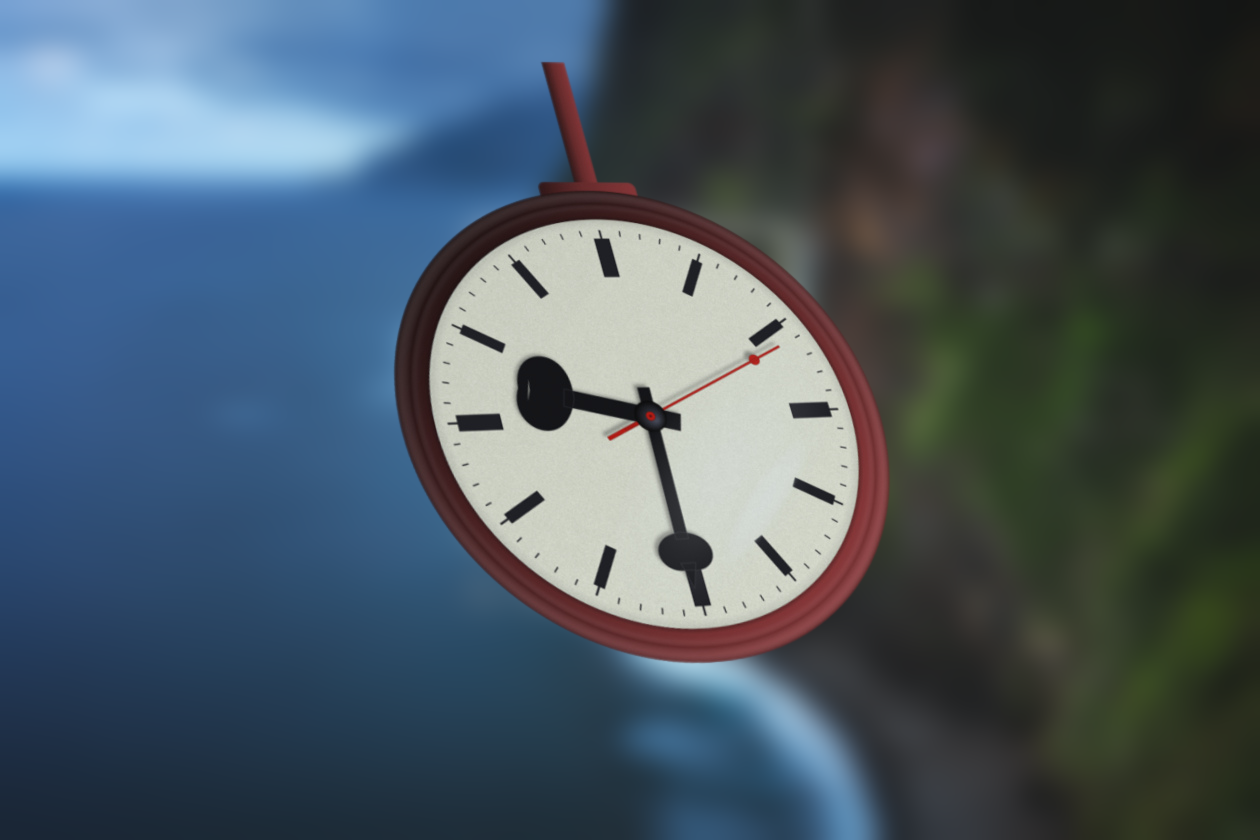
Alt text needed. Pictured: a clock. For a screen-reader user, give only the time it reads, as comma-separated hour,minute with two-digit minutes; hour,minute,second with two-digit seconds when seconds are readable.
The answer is 9,30,11
